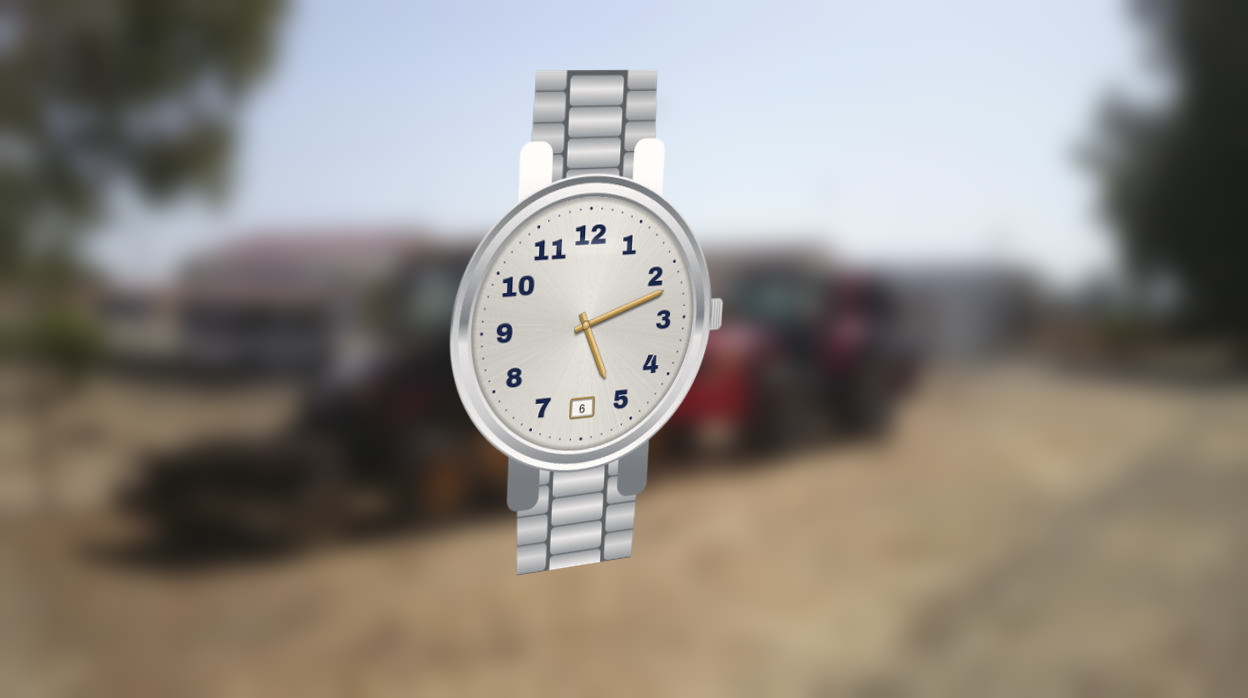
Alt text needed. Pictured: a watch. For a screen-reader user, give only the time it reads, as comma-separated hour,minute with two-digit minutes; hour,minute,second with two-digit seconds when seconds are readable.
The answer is 5,12
